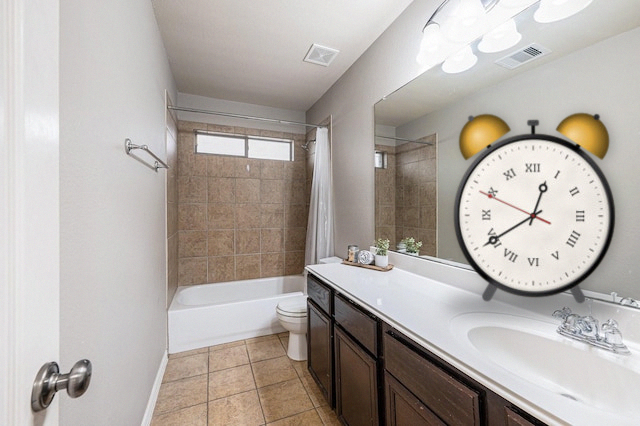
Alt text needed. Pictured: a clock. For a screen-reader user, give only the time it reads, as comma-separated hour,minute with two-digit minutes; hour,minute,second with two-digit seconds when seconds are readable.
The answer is 12,39,49
